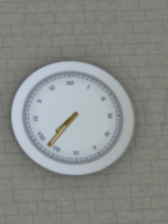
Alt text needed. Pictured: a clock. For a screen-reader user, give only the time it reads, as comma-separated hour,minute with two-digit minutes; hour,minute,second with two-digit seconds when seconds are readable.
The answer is 7,37
